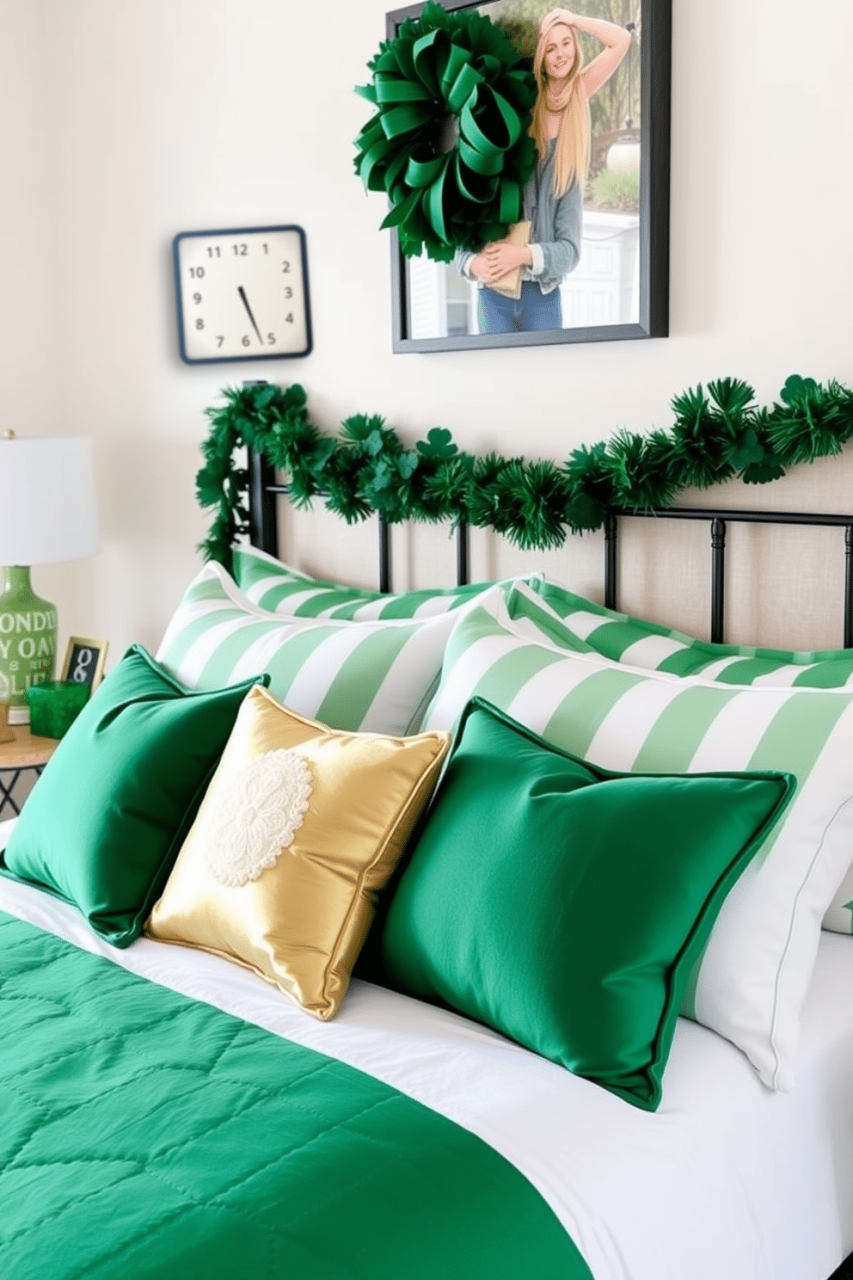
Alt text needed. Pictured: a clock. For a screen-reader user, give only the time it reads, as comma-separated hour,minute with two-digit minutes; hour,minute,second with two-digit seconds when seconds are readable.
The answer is 5,27
